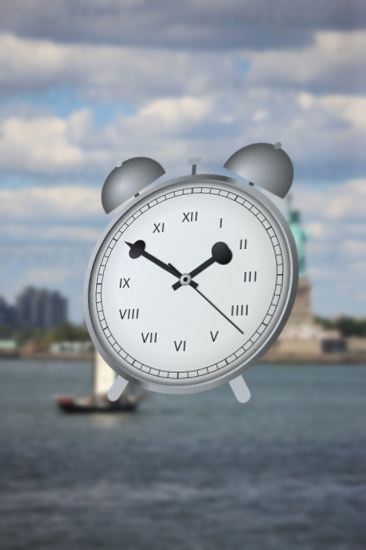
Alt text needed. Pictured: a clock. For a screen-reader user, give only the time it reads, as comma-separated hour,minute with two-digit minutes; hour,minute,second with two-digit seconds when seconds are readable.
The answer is 1,50,22
